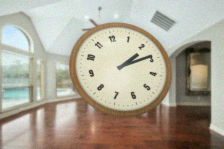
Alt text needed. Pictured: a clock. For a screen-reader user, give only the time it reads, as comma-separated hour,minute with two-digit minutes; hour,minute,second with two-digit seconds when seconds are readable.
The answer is 2,14
